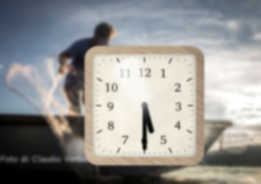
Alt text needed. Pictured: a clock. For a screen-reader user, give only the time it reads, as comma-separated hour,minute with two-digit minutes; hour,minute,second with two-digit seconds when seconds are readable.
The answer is 5,30
